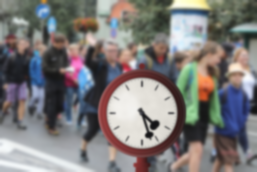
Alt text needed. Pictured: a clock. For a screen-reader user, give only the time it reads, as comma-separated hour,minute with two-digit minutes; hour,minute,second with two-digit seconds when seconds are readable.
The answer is 4,27
